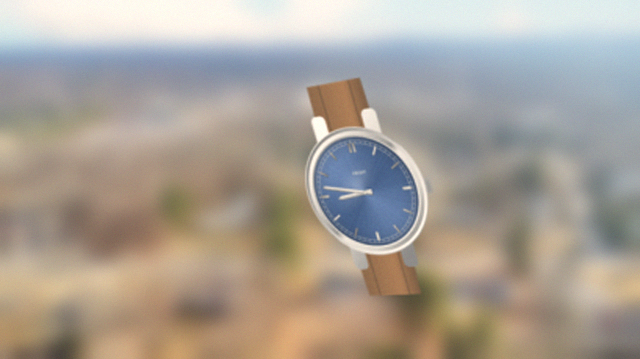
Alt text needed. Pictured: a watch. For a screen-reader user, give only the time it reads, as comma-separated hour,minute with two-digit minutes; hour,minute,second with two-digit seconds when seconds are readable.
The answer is 8,47
